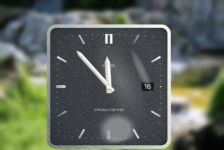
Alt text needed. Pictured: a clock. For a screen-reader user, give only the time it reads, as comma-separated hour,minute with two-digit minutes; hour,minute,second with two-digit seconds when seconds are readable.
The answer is 11,53
